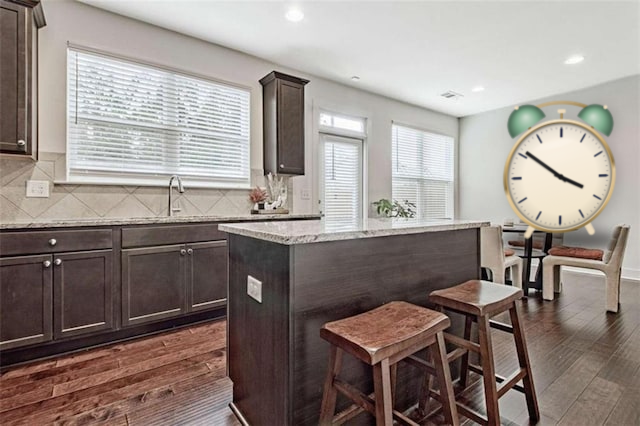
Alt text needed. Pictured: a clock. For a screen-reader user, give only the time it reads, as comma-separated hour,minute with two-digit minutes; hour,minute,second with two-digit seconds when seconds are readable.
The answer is 3,51
